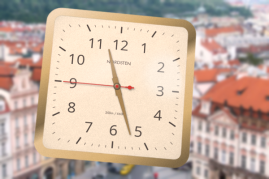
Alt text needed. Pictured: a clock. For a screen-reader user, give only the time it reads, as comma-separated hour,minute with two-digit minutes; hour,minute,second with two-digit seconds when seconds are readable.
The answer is 11,26,45
